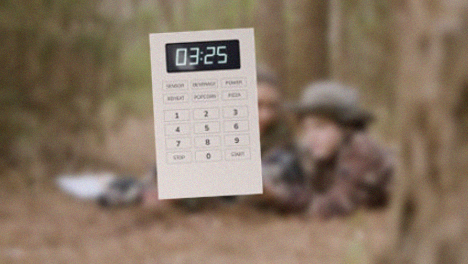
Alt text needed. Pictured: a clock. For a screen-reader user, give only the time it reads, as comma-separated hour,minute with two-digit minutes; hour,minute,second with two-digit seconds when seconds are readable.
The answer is 3,25
